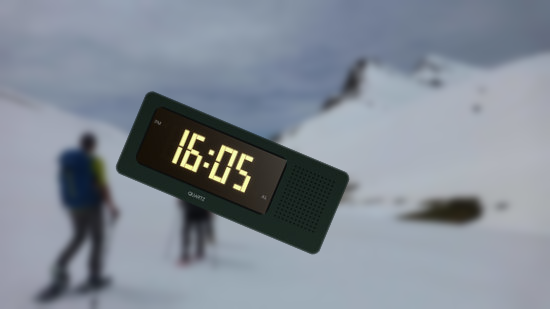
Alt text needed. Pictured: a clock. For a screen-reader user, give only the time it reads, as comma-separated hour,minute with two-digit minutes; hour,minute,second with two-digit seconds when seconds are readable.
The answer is 16,05
